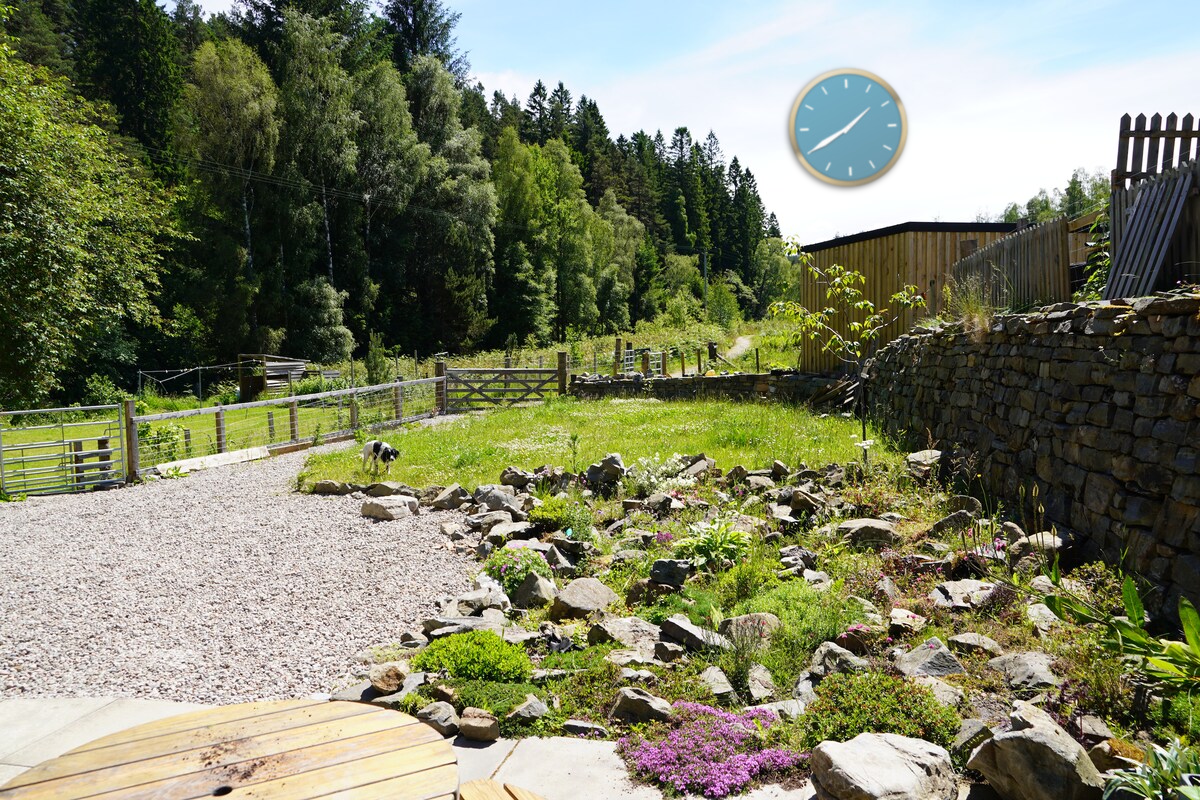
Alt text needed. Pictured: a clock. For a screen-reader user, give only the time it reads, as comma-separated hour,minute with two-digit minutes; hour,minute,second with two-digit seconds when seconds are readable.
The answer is 1,40
